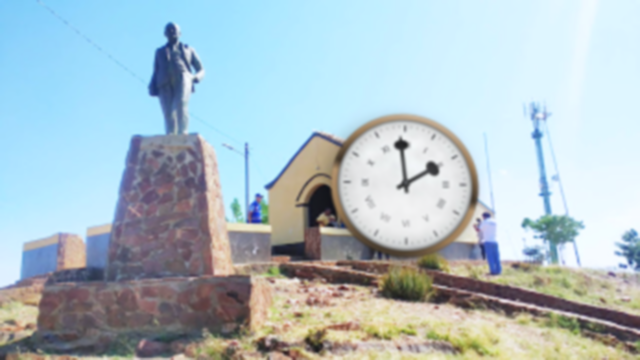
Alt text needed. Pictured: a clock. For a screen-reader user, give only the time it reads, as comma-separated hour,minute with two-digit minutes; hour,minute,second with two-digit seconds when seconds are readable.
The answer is 1,59
